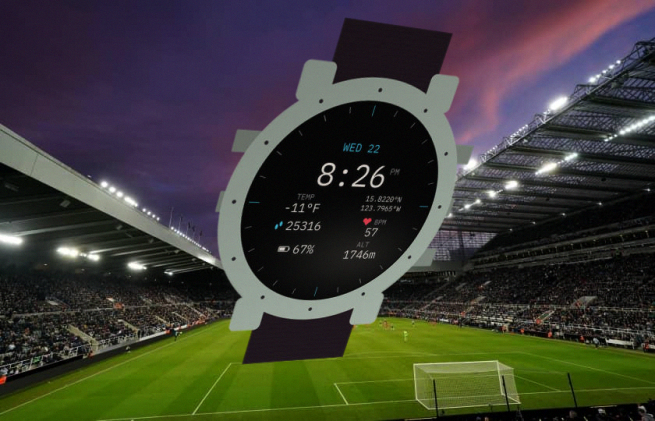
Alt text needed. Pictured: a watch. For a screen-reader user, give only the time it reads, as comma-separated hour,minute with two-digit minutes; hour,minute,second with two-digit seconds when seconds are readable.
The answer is 8,26
